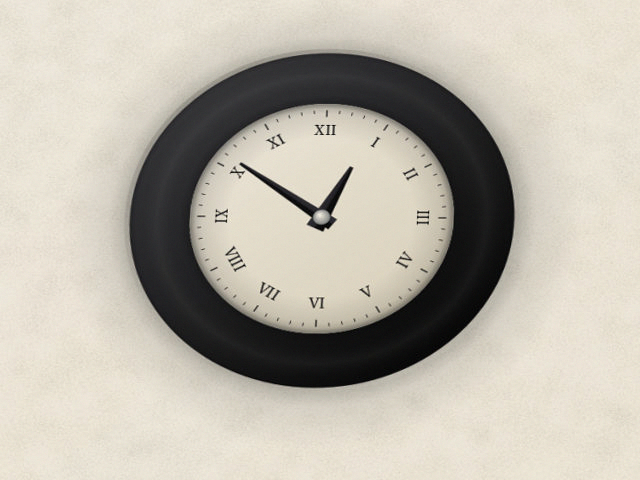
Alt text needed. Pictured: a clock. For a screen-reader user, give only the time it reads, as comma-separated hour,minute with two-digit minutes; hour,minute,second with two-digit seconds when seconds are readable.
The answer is 12,51
